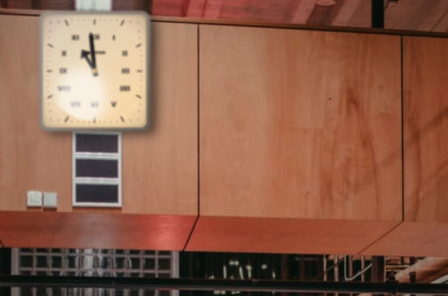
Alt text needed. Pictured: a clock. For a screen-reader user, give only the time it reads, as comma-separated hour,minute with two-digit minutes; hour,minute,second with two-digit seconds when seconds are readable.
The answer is 10,59
